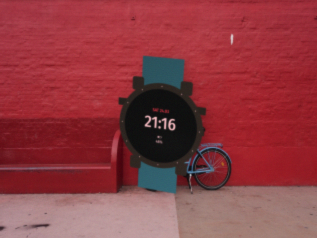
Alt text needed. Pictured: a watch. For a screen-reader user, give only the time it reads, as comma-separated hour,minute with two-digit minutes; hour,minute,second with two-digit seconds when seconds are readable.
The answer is 21,16
